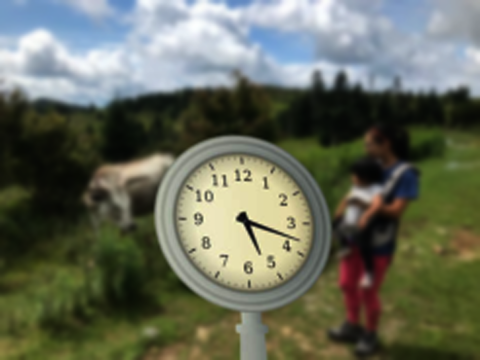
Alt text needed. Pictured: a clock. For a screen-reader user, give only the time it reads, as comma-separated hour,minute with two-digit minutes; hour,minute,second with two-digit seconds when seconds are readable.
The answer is 5,18
